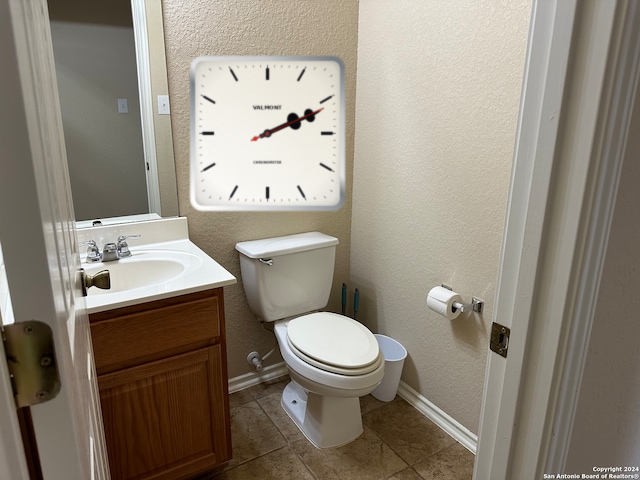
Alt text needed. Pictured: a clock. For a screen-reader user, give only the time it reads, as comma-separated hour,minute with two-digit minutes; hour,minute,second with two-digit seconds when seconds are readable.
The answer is 2,11,11
